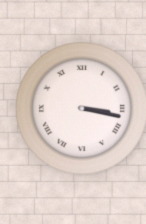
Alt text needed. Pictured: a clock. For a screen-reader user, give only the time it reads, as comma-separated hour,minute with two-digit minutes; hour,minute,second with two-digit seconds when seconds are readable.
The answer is 3,17
